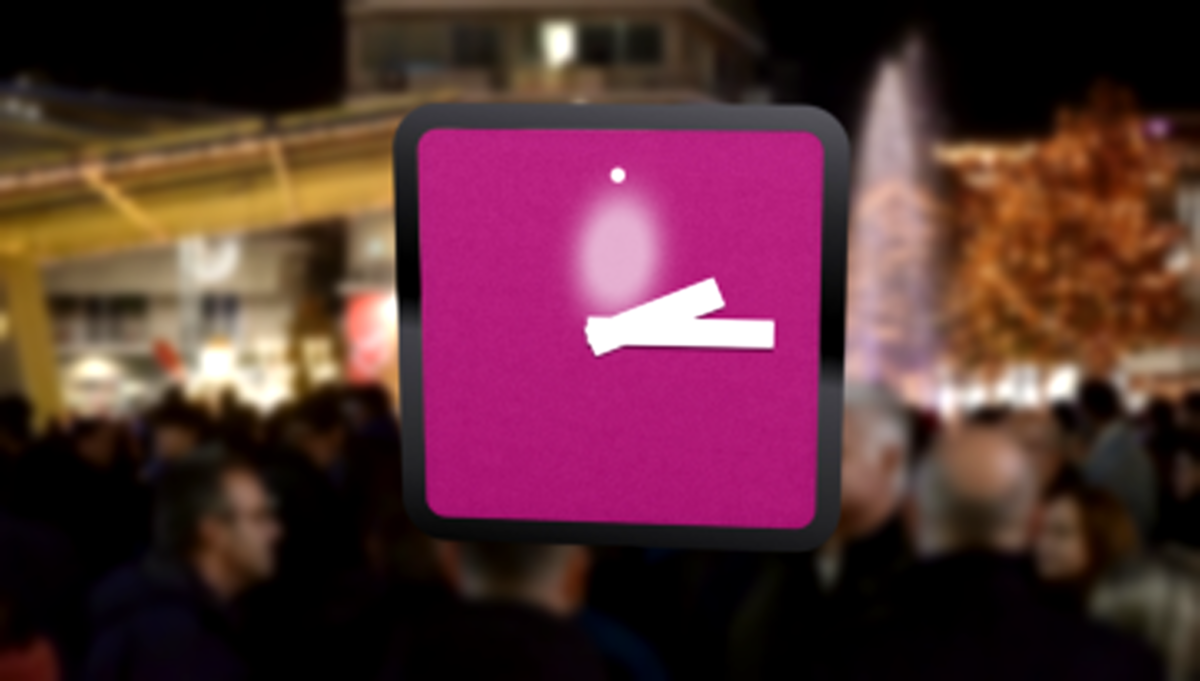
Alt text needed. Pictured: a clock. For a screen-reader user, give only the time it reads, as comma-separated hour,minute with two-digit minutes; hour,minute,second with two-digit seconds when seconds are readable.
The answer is 2,15
